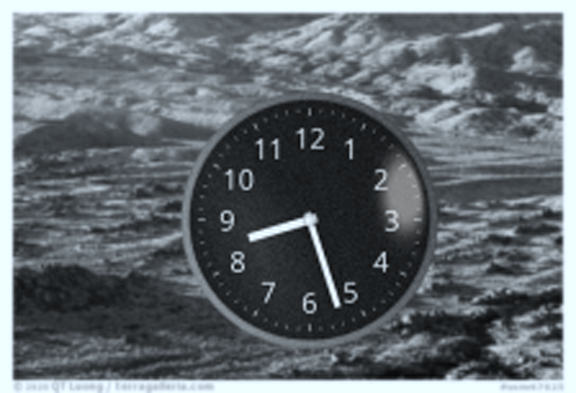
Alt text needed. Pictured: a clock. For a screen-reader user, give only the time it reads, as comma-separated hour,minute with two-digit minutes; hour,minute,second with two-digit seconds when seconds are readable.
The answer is 8,27
